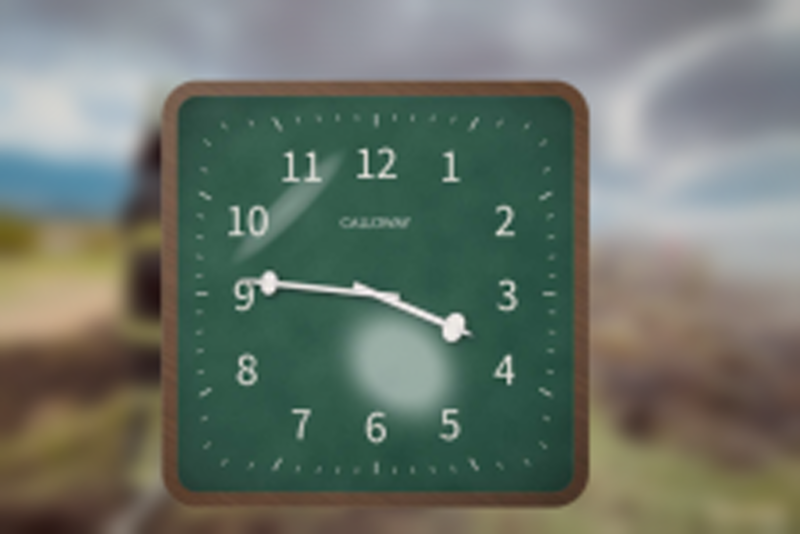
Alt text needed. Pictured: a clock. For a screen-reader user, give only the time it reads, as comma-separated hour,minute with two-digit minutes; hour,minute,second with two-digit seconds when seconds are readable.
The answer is 3,46
